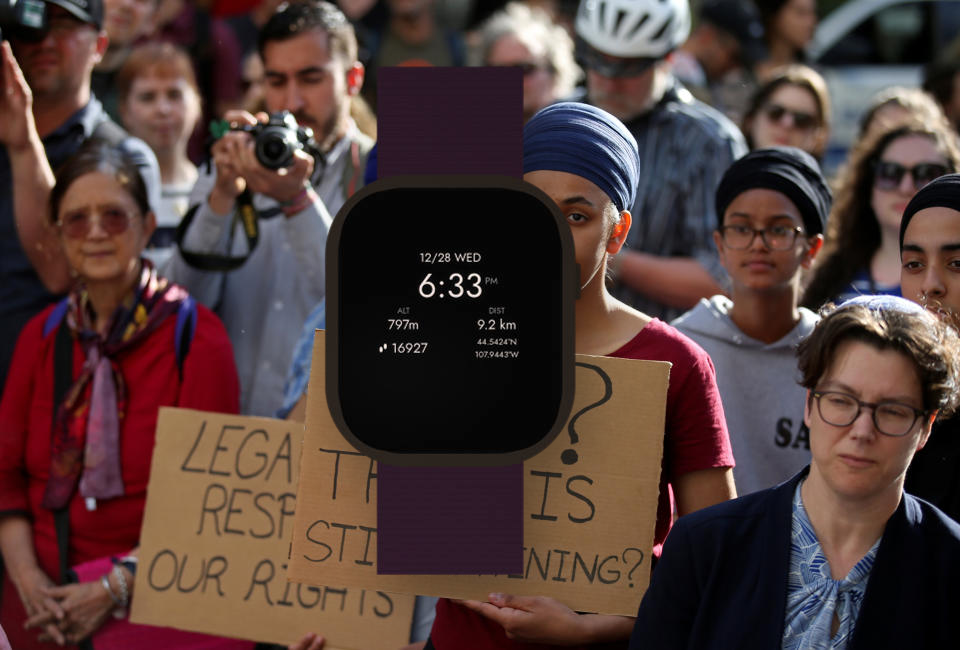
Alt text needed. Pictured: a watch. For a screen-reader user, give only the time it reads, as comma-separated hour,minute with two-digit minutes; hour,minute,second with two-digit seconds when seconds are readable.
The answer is 6,33
